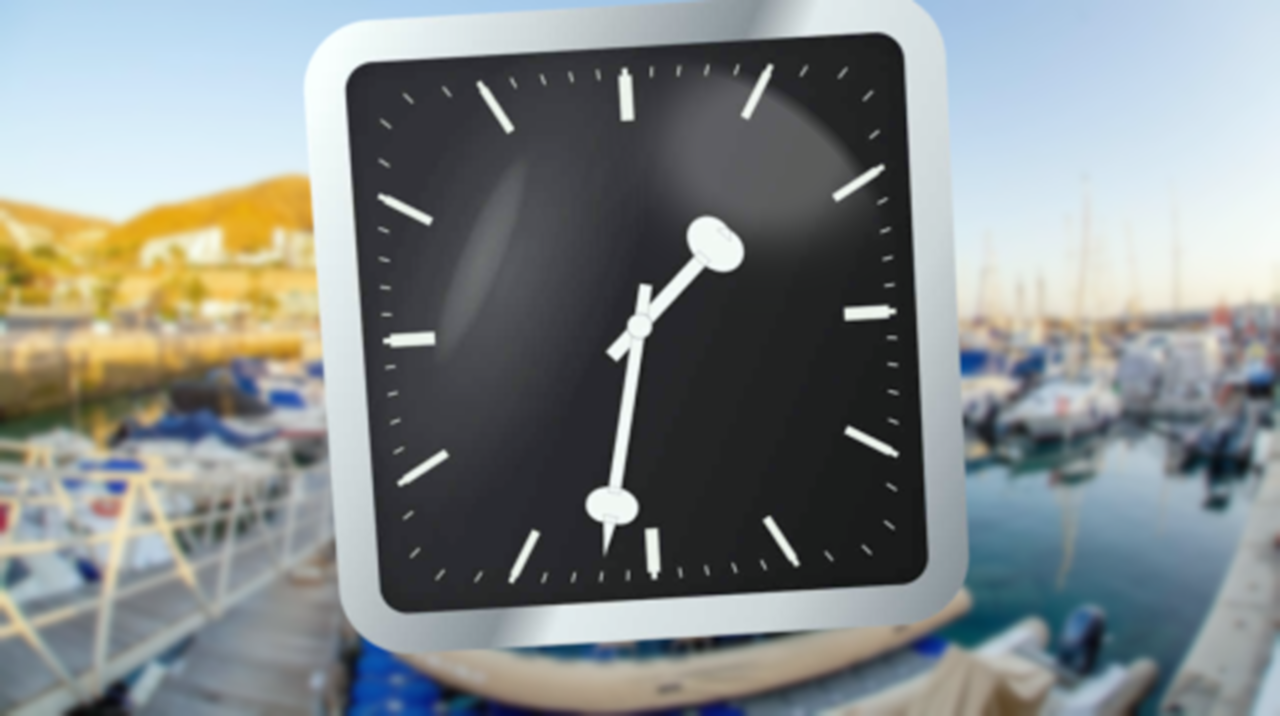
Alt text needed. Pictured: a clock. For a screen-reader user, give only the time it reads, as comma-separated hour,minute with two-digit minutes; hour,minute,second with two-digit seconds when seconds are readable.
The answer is 1,32
